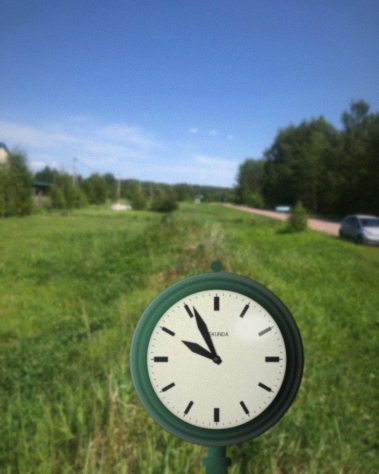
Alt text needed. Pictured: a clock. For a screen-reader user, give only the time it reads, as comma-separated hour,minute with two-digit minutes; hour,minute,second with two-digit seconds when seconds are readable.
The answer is 9,56
